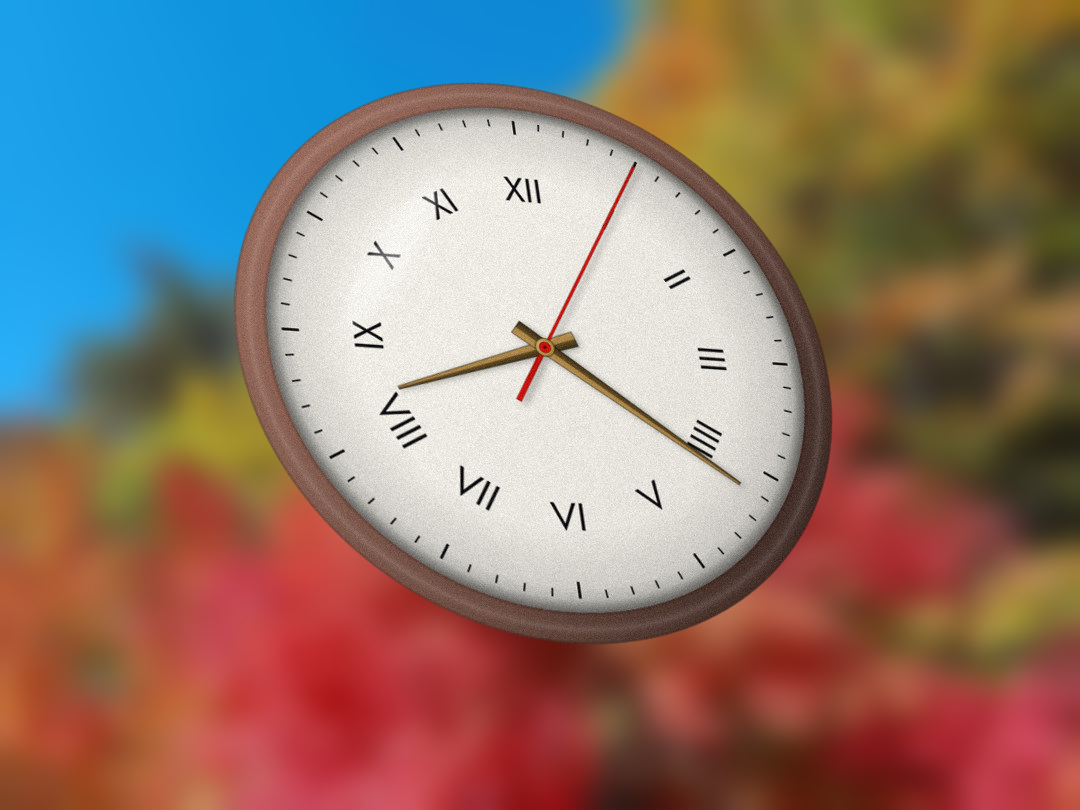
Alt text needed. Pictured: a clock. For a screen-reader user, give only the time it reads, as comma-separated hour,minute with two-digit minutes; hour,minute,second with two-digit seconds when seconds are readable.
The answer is 8,21,05
